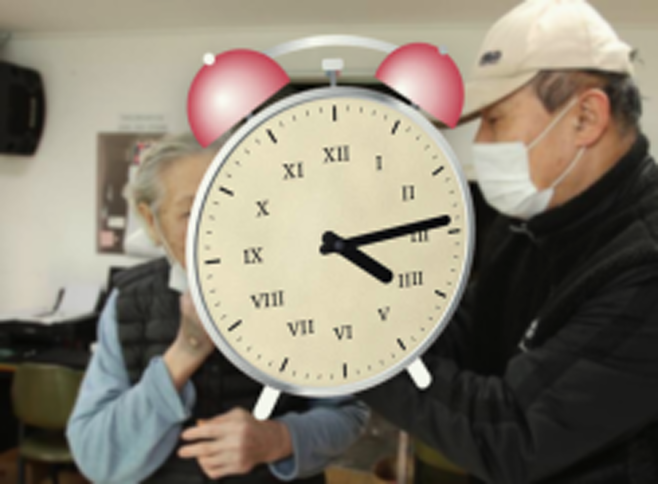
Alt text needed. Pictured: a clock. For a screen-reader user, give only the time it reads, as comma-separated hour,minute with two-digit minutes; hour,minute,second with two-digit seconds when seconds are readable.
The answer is 4,14
